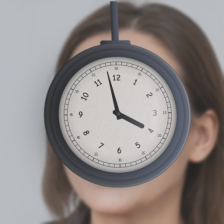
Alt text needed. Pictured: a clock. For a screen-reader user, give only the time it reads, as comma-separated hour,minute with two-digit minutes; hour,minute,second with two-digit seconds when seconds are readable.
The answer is 3,58
